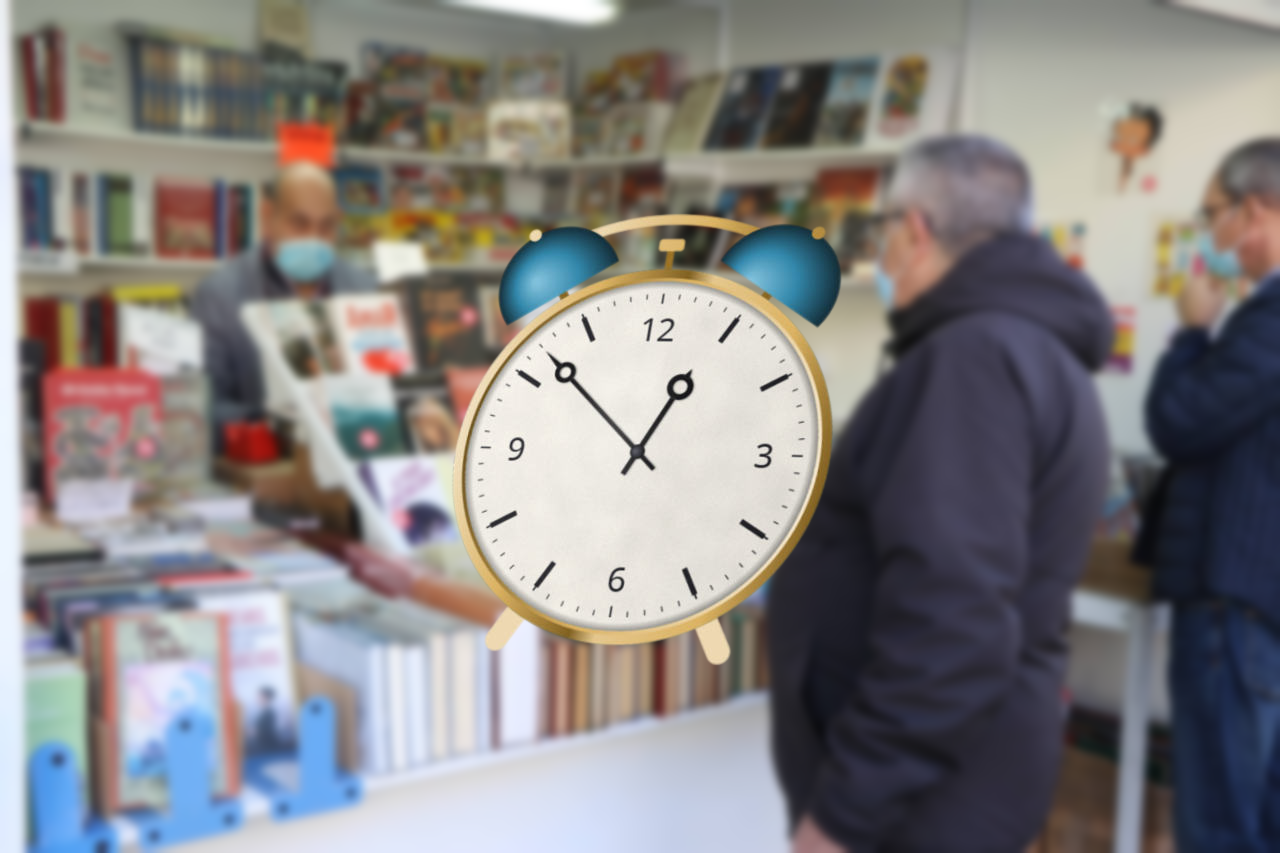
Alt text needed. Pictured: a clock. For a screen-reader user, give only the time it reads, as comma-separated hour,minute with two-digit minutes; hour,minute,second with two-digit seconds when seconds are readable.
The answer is 12,52
